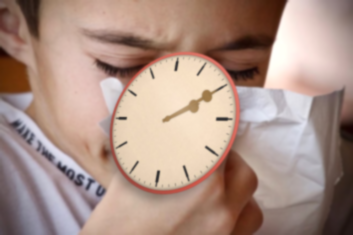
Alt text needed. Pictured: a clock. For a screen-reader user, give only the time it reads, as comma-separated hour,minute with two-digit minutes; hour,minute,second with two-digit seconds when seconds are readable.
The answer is 2,10
